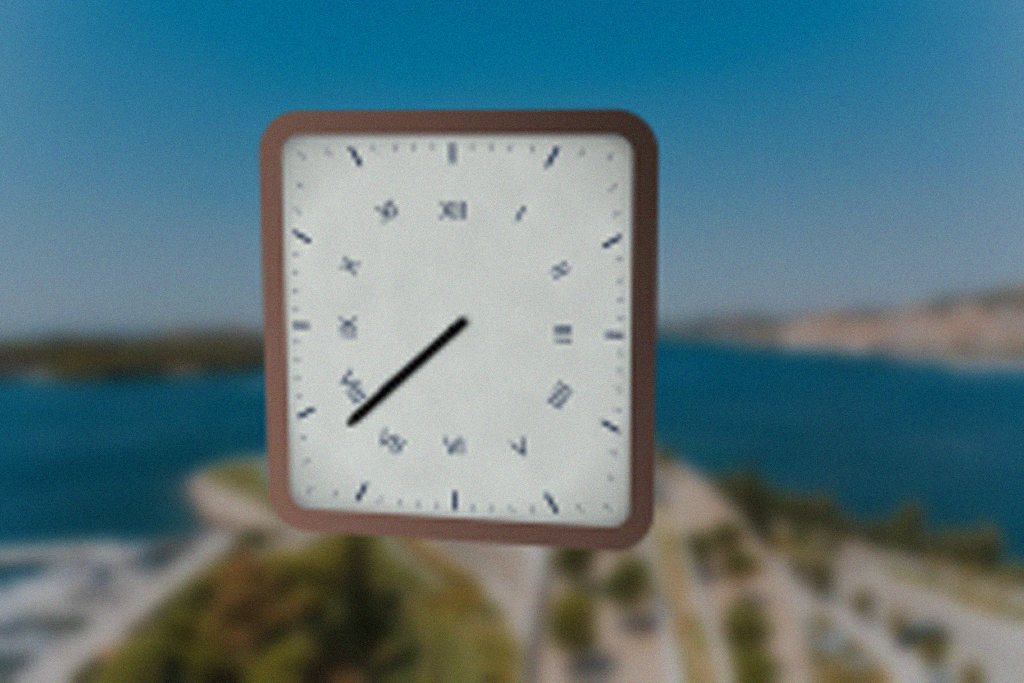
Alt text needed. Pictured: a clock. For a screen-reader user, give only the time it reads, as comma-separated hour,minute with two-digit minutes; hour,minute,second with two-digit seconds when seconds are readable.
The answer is 7,38
